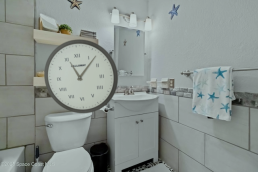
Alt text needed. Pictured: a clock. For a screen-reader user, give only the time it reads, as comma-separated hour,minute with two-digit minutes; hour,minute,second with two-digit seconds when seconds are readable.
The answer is 11,07
